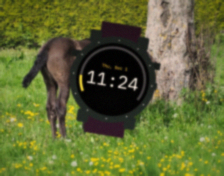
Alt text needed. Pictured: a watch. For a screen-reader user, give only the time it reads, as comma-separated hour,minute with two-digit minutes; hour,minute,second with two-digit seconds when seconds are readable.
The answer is 11,24
